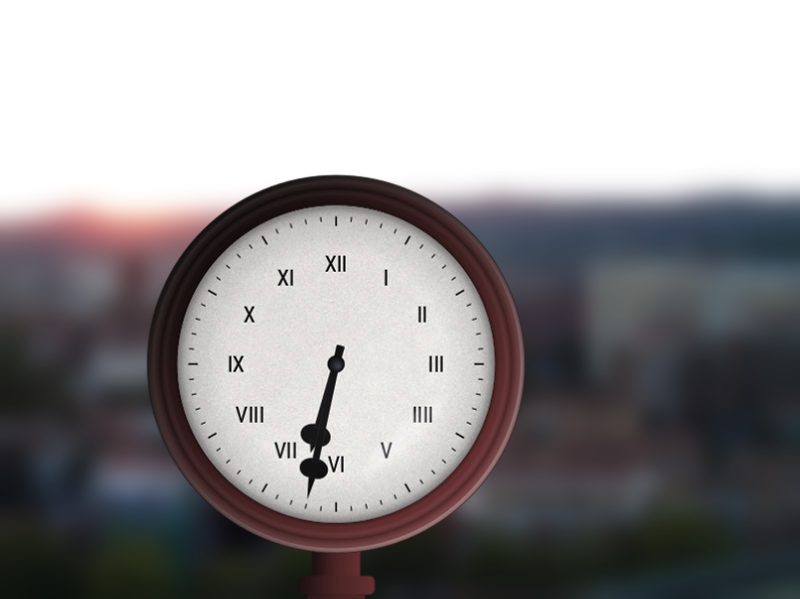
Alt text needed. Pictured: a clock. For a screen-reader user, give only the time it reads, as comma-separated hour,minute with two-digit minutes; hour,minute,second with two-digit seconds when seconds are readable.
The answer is 6,32
